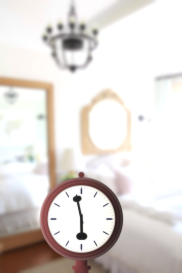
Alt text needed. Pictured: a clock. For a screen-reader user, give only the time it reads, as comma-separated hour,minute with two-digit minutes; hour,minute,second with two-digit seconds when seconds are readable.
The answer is 5,58
